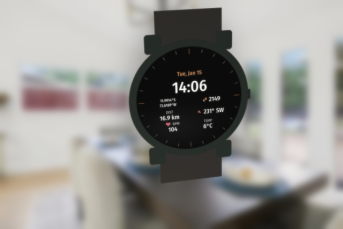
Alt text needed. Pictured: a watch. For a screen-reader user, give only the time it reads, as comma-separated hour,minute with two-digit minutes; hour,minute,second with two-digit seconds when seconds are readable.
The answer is 14,06
